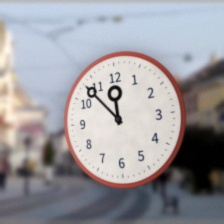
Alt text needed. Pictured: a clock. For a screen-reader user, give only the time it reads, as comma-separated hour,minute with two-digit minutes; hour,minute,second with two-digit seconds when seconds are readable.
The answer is 11,53
